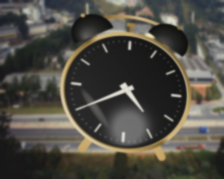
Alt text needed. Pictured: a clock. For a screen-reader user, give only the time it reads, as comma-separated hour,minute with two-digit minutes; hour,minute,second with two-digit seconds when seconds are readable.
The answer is 4,40
